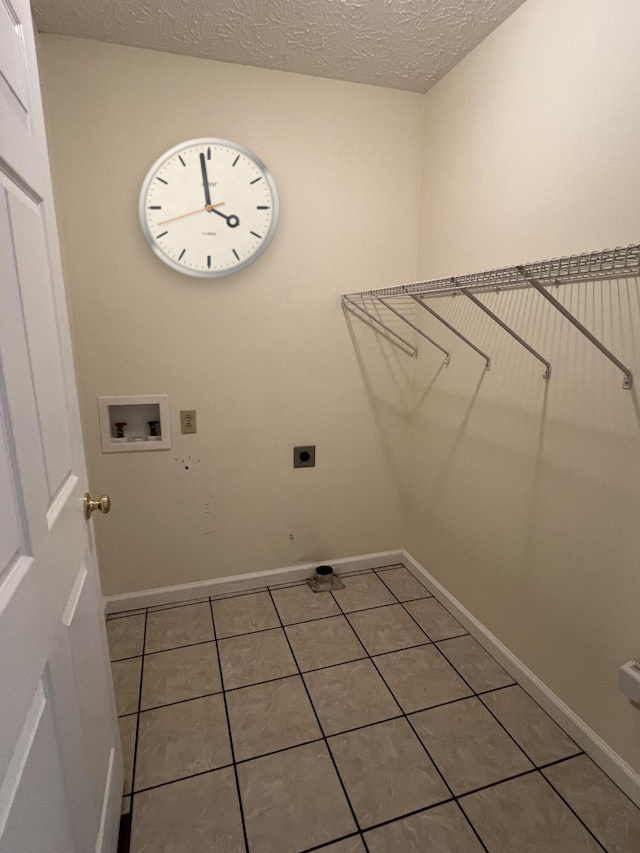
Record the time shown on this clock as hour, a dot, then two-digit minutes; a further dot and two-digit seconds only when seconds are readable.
3.58.42
